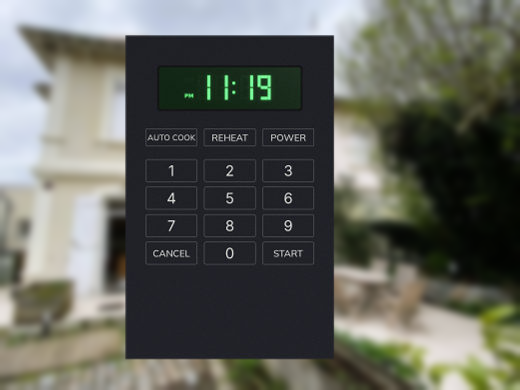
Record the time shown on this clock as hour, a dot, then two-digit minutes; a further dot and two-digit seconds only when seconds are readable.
11.19
